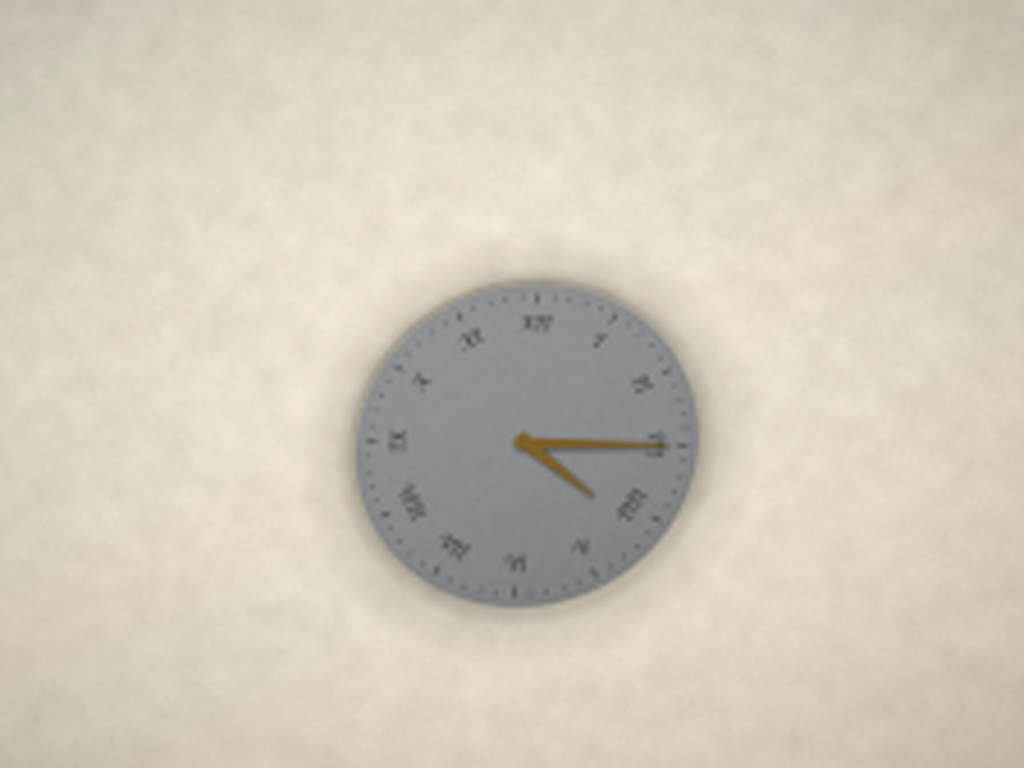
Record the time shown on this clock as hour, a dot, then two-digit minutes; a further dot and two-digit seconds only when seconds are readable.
4.15
